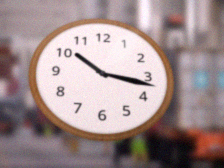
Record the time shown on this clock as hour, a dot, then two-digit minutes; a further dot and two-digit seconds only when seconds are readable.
10.17
